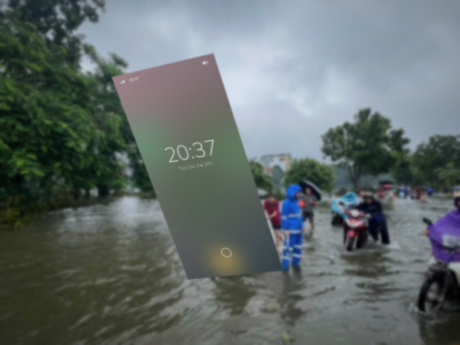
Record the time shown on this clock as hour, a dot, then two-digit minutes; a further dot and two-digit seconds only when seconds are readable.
20.37
